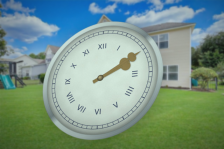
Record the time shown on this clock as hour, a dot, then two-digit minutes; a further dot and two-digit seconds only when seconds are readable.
2.10
